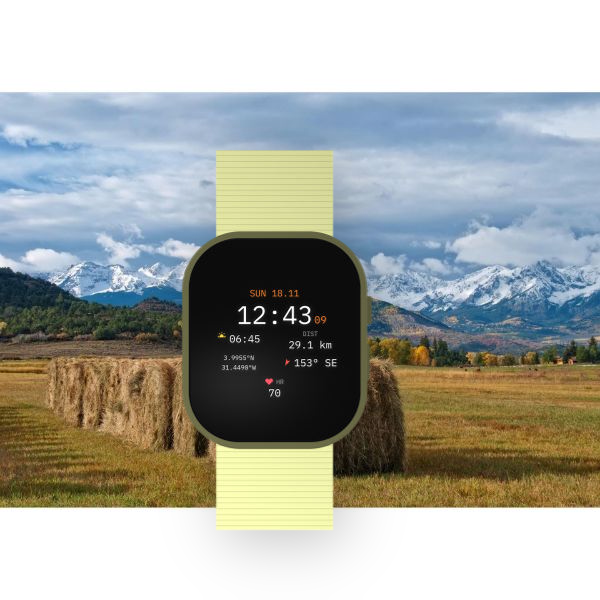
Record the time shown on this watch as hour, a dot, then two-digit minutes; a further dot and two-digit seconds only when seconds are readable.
12.43.09
